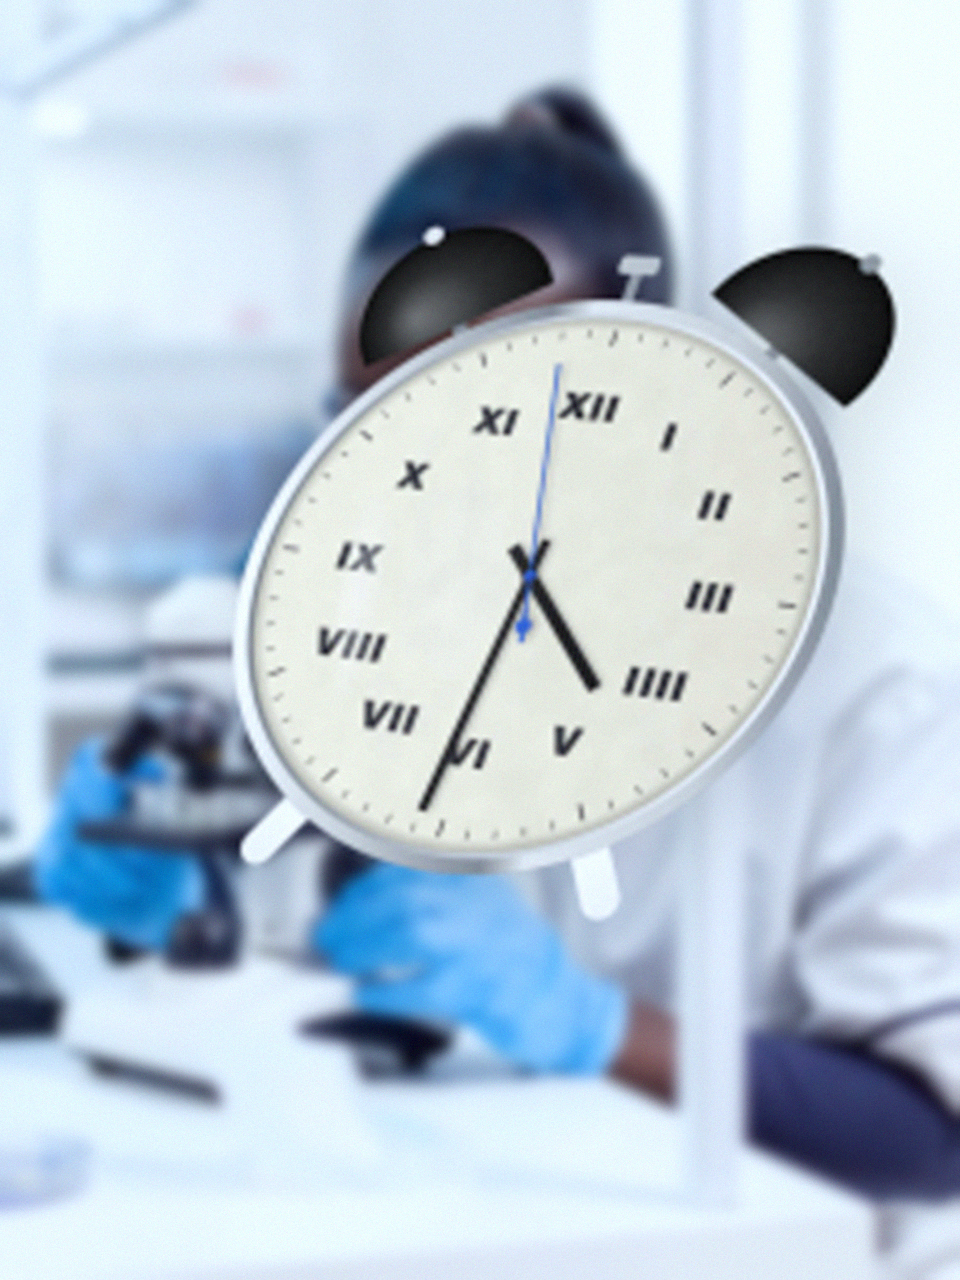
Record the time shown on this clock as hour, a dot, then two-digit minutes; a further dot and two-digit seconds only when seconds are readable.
4.30.58
